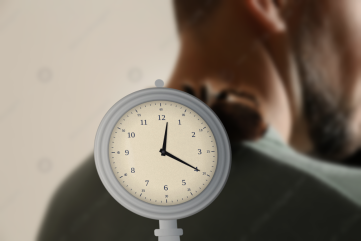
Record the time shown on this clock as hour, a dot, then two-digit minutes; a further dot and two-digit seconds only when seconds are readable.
12.20
